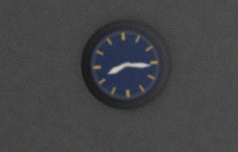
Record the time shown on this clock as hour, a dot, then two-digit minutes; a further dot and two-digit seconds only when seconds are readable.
8.16
